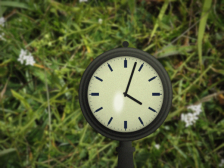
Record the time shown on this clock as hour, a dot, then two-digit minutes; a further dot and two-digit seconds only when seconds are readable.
4.03
